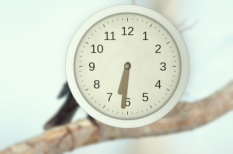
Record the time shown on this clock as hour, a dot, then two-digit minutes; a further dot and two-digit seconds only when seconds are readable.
6.31
